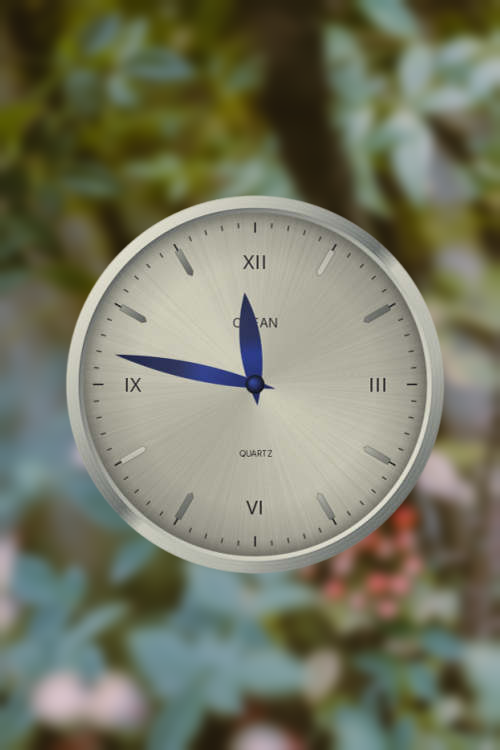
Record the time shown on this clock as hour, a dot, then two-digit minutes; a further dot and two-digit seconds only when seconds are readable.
11.47
